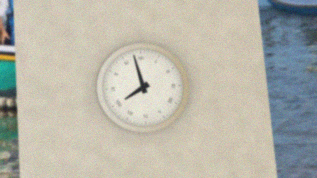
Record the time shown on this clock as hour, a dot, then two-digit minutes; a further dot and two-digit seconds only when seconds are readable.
7.58
